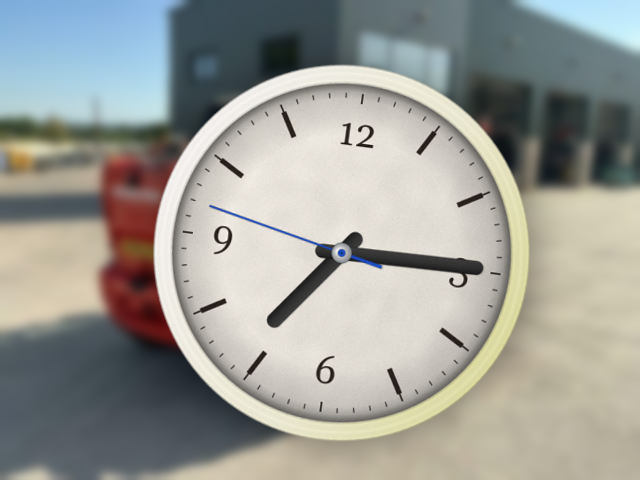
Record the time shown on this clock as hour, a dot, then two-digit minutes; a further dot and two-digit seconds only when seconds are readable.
7.14.47
